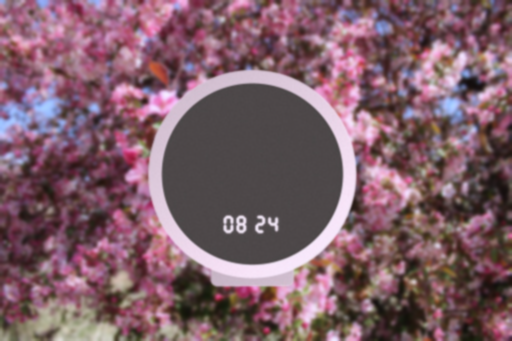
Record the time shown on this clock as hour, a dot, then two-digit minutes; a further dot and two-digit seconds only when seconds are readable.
8.24
